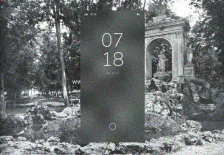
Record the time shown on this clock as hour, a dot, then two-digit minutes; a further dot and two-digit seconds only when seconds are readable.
7.18
